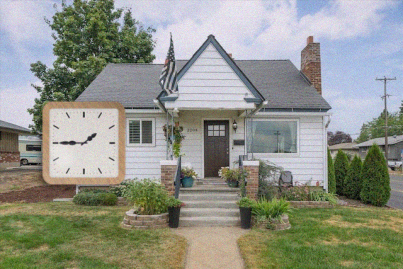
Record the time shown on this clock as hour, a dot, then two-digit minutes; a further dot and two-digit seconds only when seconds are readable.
1.45
